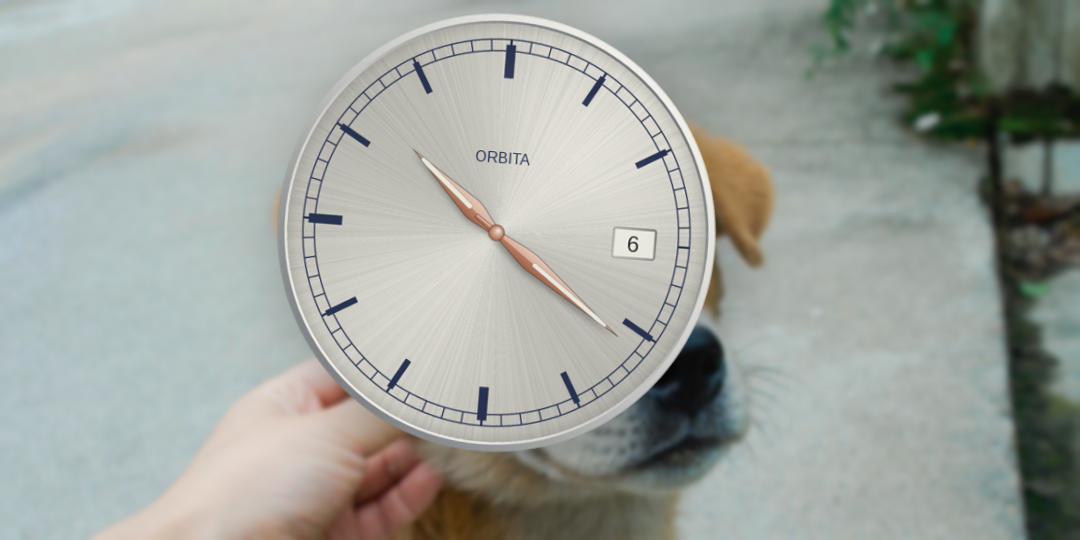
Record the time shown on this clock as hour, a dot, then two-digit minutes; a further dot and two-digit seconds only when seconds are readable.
10.21
